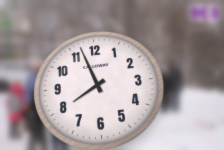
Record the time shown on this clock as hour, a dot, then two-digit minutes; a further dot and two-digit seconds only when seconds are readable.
7.57
